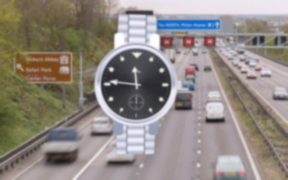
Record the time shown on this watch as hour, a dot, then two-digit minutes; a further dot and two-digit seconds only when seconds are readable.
11.46
